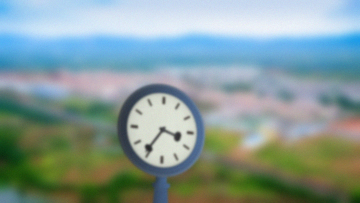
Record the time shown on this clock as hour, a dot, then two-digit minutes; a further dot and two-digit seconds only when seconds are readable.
3.36
